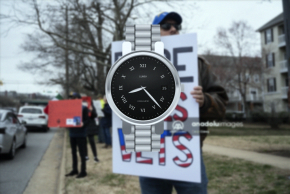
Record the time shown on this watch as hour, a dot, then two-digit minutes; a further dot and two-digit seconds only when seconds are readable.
8.23
